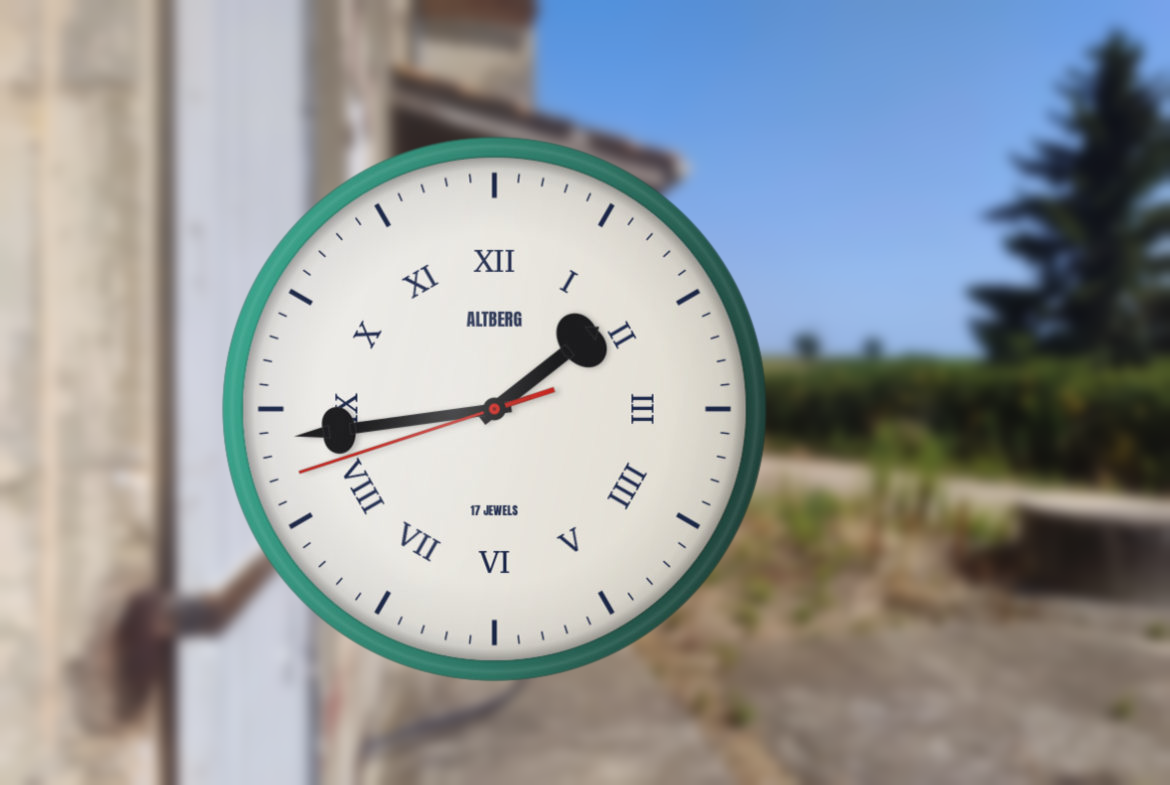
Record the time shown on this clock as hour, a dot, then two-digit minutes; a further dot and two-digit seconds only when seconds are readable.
1.43.42
